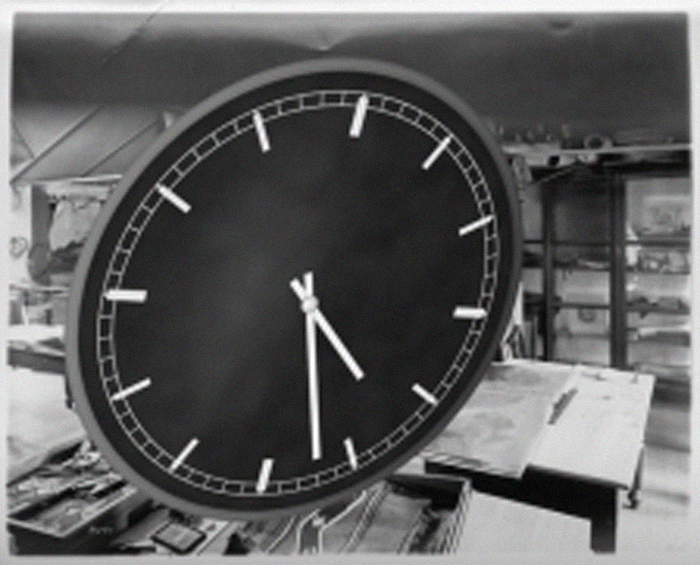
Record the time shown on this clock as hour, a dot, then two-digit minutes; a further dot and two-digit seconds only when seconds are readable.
4.27
